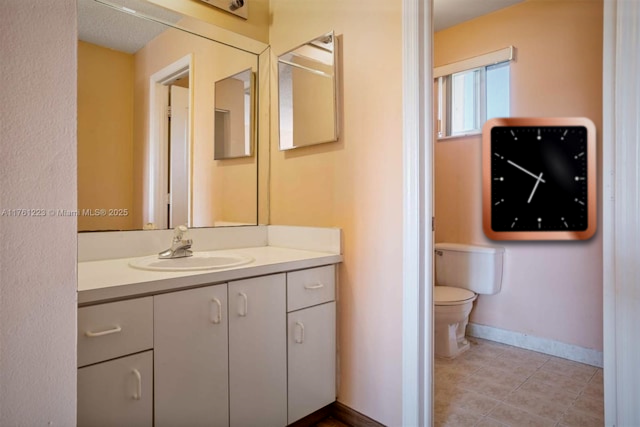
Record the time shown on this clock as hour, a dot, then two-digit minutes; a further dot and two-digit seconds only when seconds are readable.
6.50
